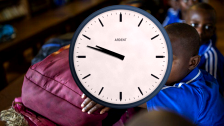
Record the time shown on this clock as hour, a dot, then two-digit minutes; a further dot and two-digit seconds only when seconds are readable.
9.48
